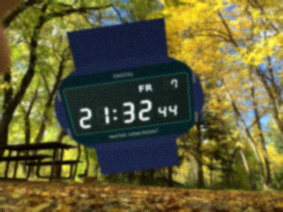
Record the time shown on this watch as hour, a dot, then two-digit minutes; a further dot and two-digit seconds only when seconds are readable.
21.32.44
